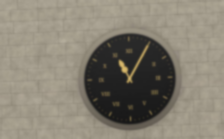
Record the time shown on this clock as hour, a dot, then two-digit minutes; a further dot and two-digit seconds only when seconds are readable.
11.05
